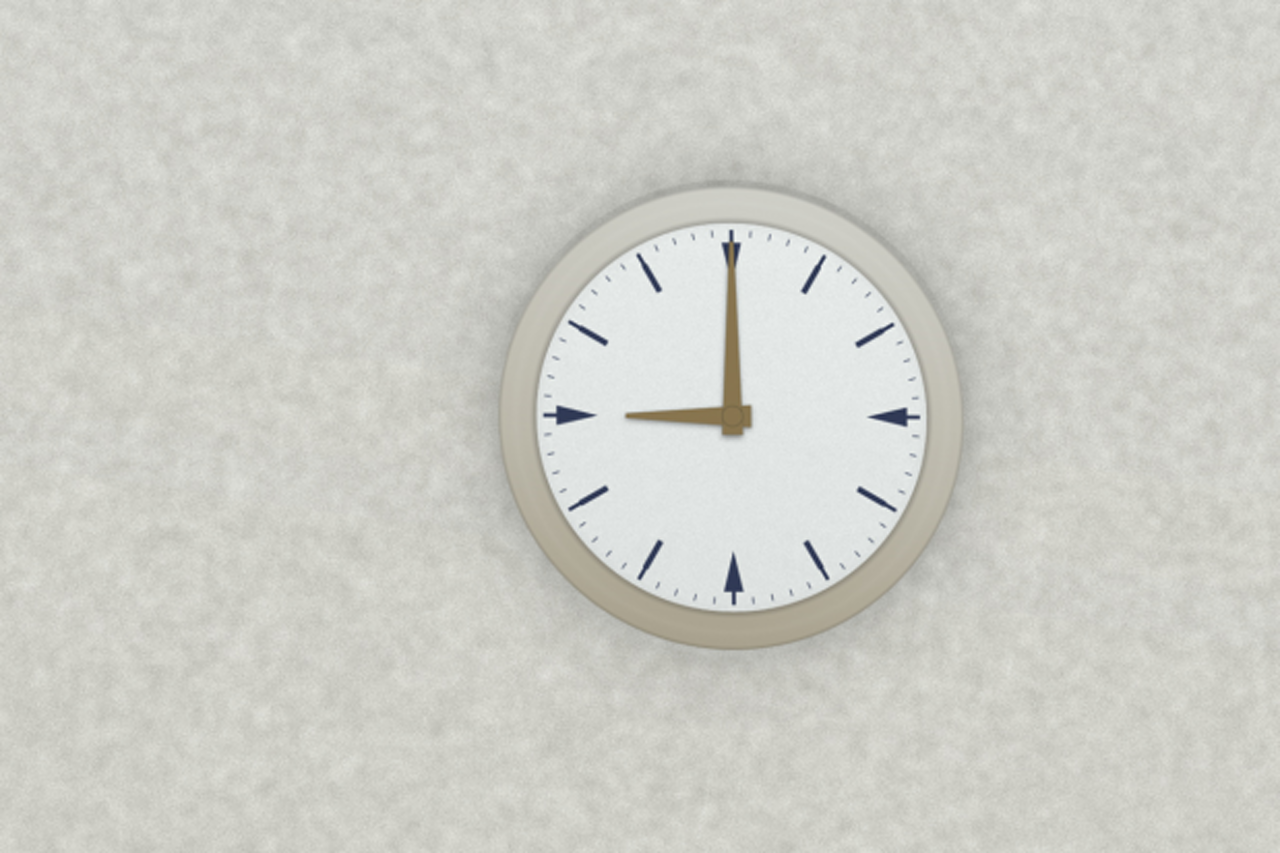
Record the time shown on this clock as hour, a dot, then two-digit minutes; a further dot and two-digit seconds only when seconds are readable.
9.00
